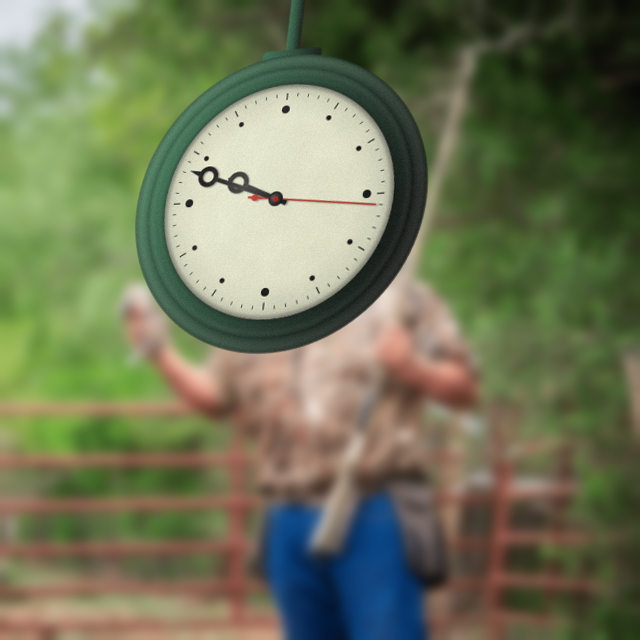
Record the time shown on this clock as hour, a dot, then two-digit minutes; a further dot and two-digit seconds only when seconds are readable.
9.48.16
